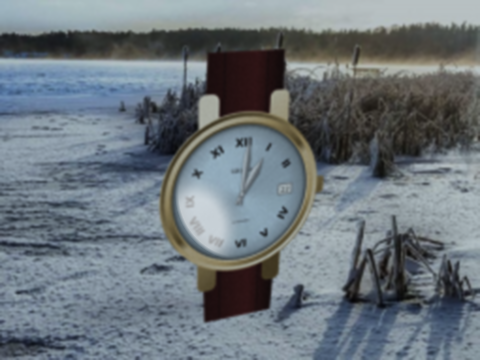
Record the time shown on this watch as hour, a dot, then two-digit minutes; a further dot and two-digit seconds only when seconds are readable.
1.01
